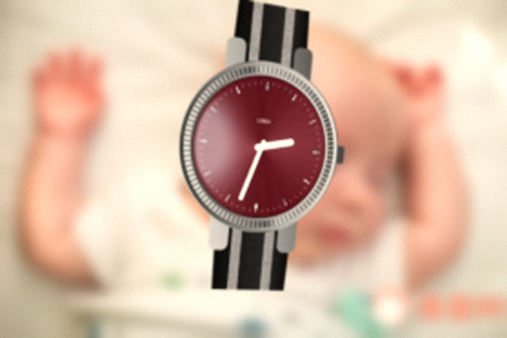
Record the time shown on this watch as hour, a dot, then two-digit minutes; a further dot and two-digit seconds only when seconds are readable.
2.33
